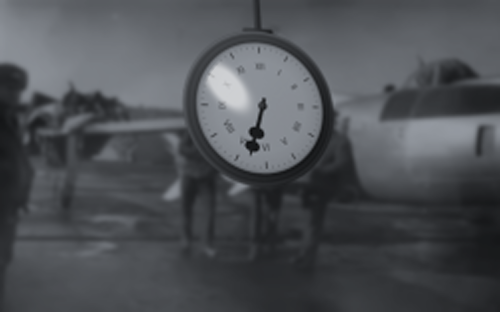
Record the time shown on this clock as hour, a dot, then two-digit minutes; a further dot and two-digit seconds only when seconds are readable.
6.33
